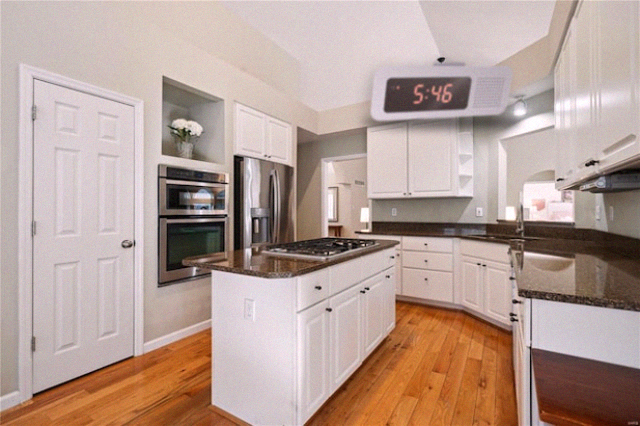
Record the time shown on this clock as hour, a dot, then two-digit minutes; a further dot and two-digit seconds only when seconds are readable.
5.46
